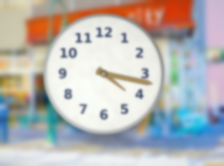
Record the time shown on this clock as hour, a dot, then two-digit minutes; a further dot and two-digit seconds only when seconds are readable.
4.17
